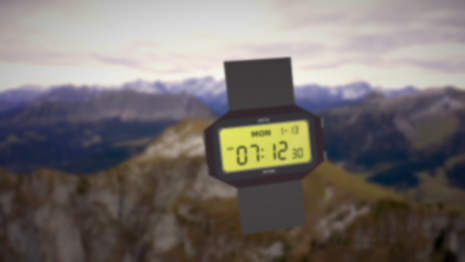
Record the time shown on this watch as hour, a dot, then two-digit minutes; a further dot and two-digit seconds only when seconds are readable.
7.12
